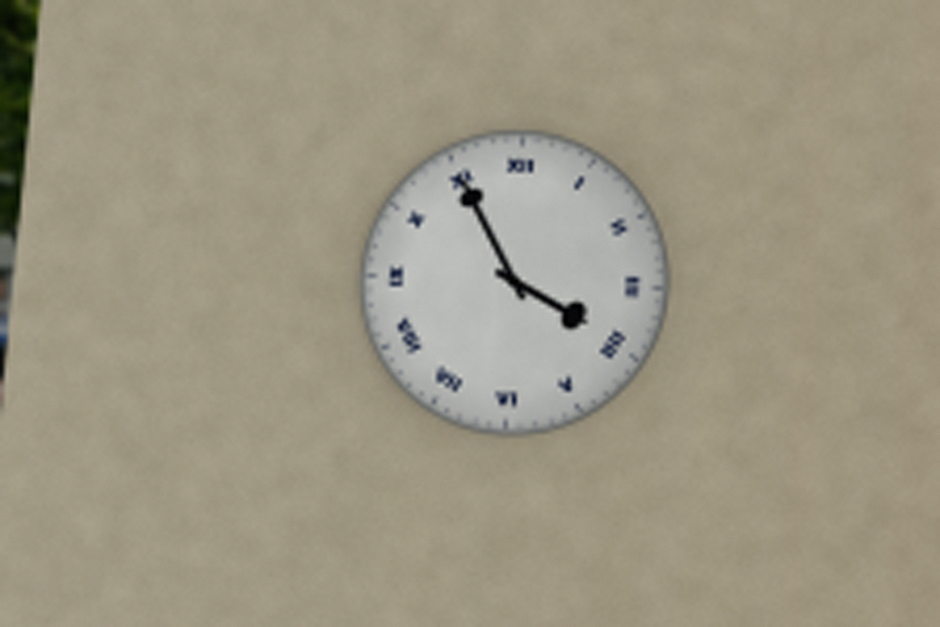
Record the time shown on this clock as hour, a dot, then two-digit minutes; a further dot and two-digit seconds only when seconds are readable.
3.55
